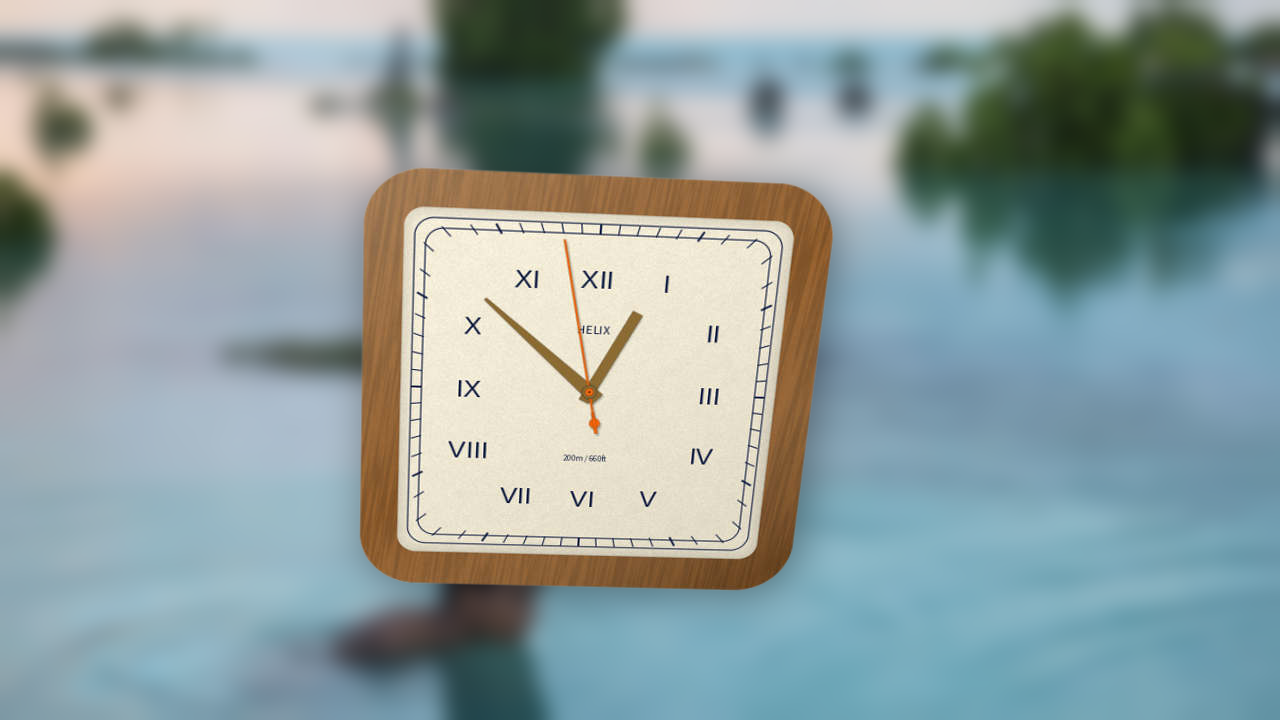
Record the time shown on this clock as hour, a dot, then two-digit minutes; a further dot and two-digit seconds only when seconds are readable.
12.51.58
